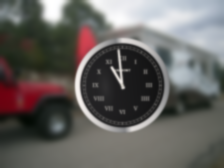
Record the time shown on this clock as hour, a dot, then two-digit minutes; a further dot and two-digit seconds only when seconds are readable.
10.59
